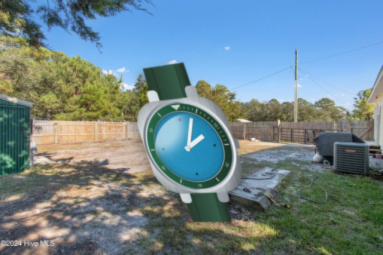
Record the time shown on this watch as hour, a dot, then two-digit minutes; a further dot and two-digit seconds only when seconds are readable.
2.04
